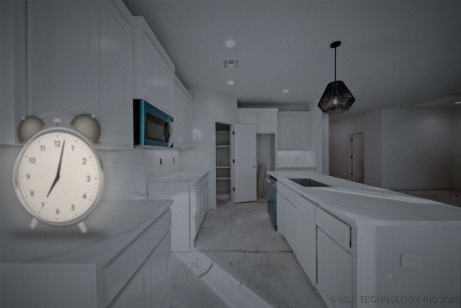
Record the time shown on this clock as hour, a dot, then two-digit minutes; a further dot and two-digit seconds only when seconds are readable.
7.02
